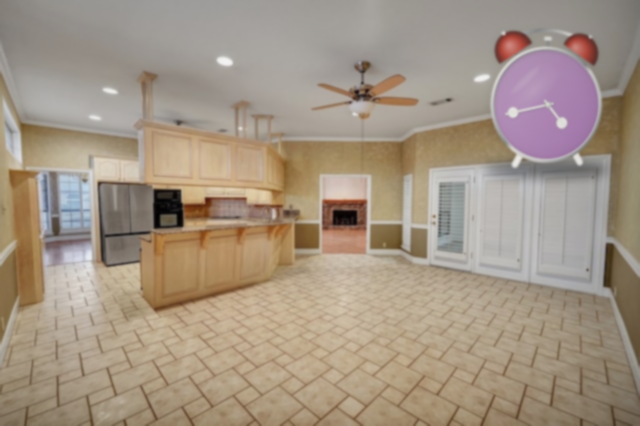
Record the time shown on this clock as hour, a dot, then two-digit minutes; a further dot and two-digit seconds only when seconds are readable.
4.43
